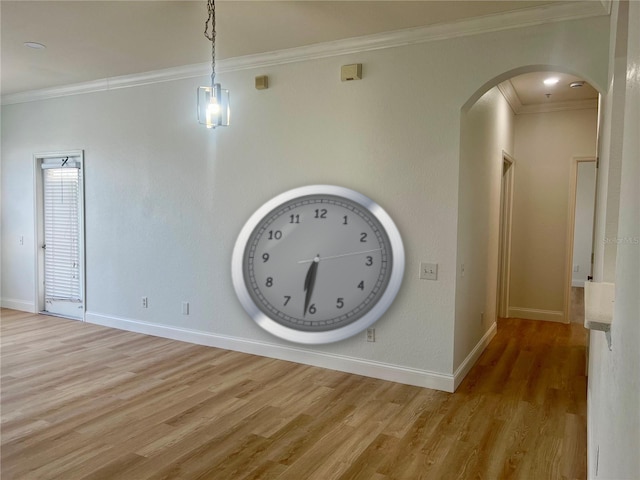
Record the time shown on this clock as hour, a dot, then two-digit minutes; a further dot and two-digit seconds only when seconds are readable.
6.31.13
